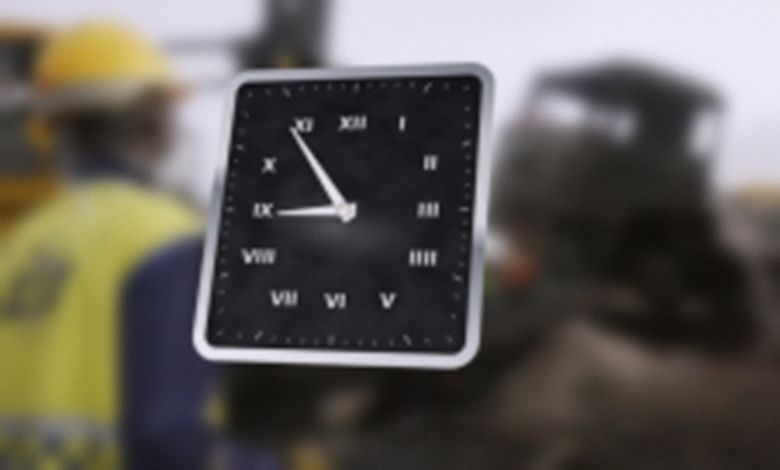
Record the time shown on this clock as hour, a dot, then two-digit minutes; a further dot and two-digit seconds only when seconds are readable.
8.54
